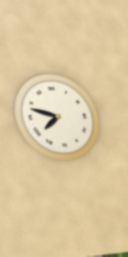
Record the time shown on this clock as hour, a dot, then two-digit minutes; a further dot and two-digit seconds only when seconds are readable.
7.48
